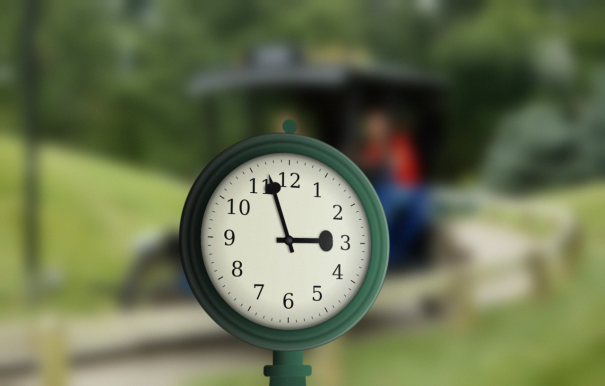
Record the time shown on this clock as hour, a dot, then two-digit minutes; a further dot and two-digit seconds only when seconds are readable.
2.57
